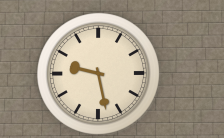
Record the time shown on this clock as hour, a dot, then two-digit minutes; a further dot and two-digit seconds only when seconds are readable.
9.28
